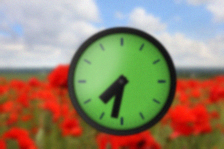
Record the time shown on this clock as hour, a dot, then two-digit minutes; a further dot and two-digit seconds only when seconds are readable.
7.32
